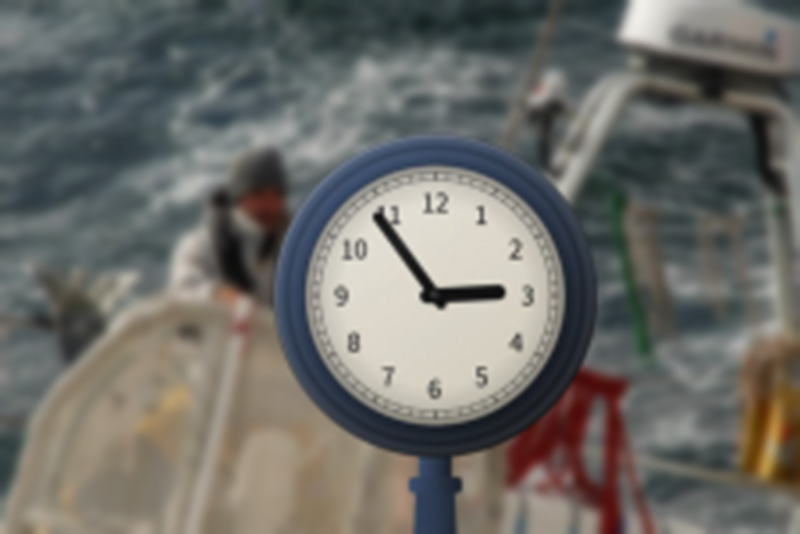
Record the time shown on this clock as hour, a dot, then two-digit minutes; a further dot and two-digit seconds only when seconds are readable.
2.54
